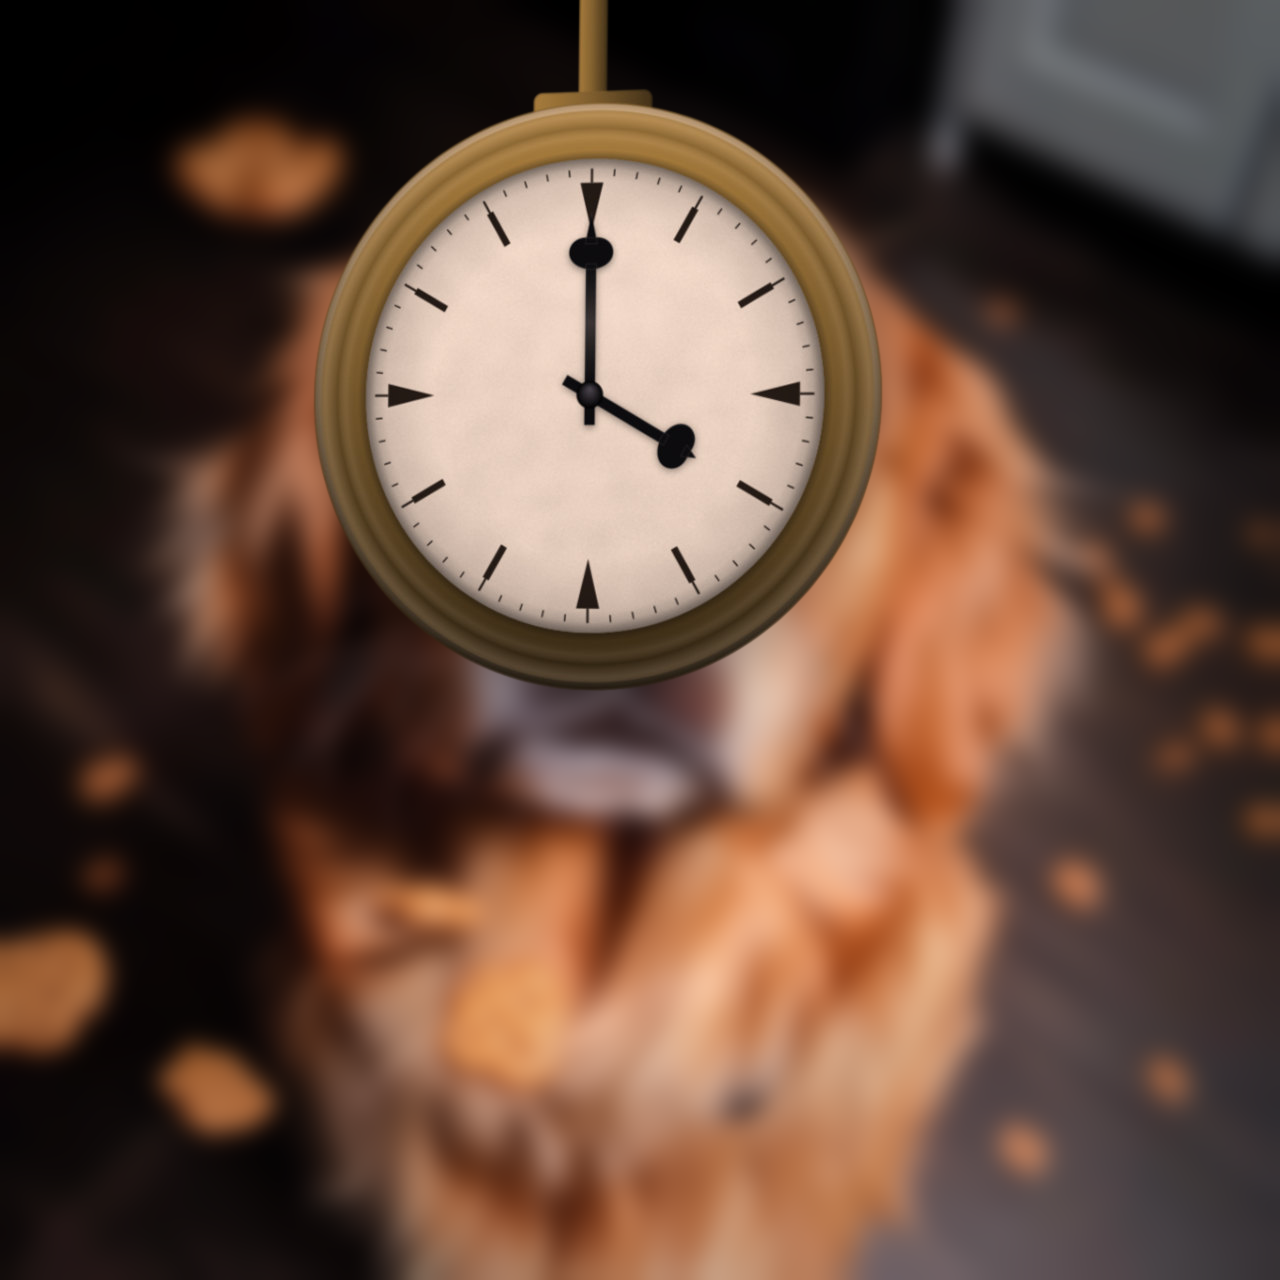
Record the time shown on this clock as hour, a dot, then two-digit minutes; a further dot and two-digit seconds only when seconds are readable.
4.00
